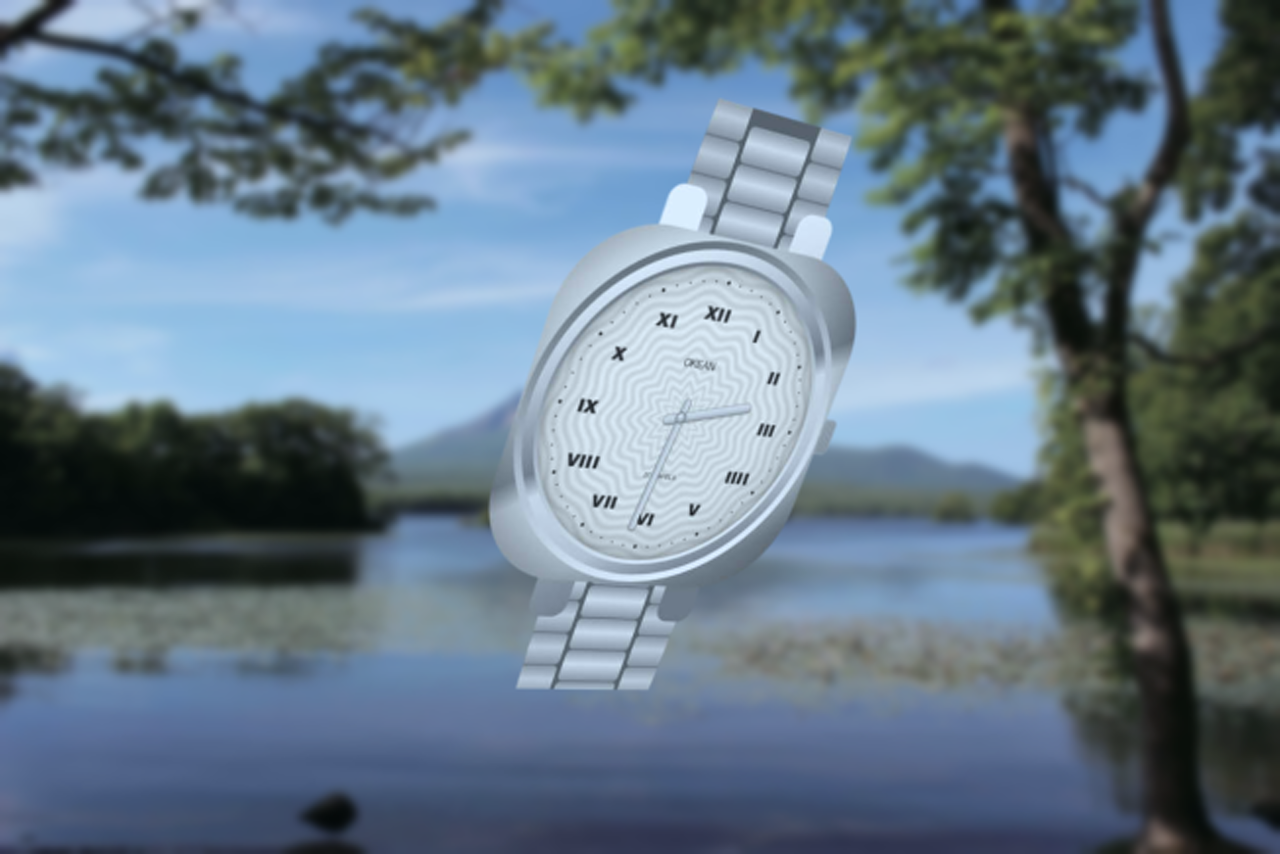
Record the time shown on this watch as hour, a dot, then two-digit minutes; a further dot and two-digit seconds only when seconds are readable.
2.31
